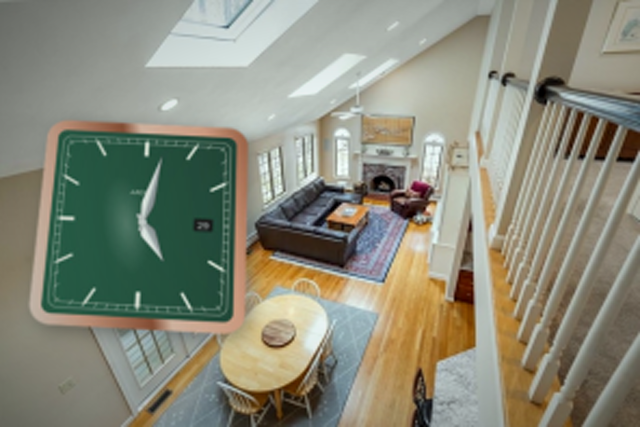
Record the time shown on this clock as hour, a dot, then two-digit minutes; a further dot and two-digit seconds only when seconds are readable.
5.02
